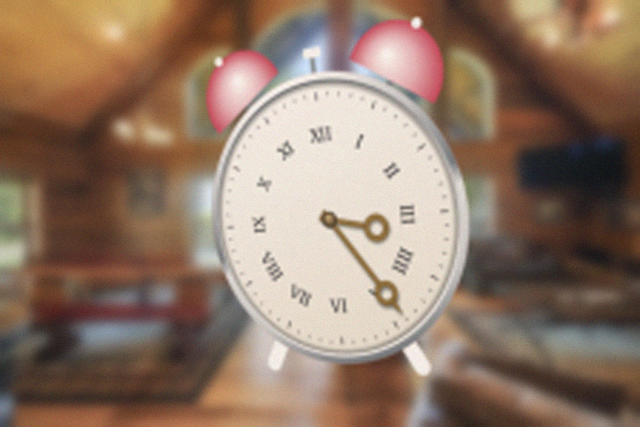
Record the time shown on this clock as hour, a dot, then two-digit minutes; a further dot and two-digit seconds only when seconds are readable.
3.24
